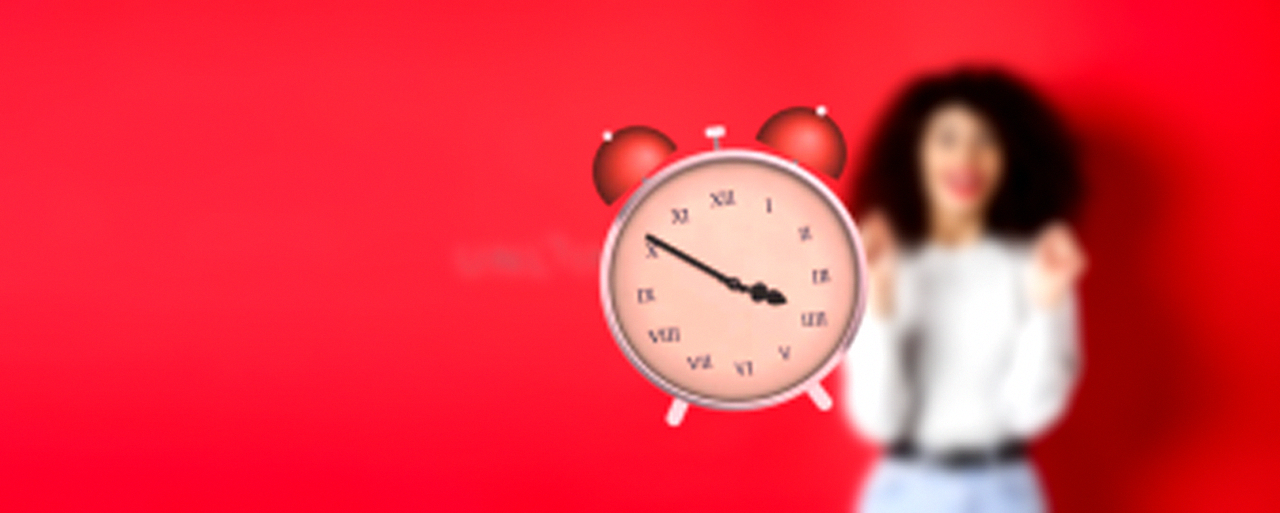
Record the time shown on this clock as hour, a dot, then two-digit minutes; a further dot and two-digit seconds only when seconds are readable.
3.51
